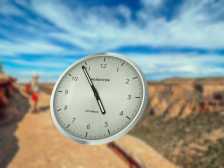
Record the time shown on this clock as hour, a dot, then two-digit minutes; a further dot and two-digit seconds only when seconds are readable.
4.54
